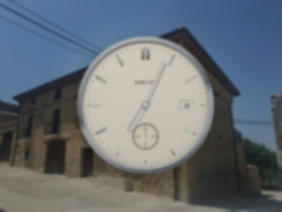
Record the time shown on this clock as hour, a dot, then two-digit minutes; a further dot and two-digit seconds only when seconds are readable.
7.04
